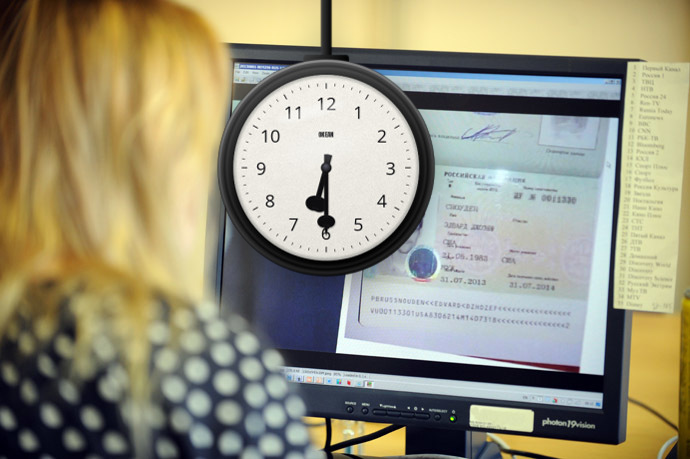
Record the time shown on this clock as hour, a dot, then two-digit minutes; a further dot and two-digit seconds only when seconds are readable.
6.30
